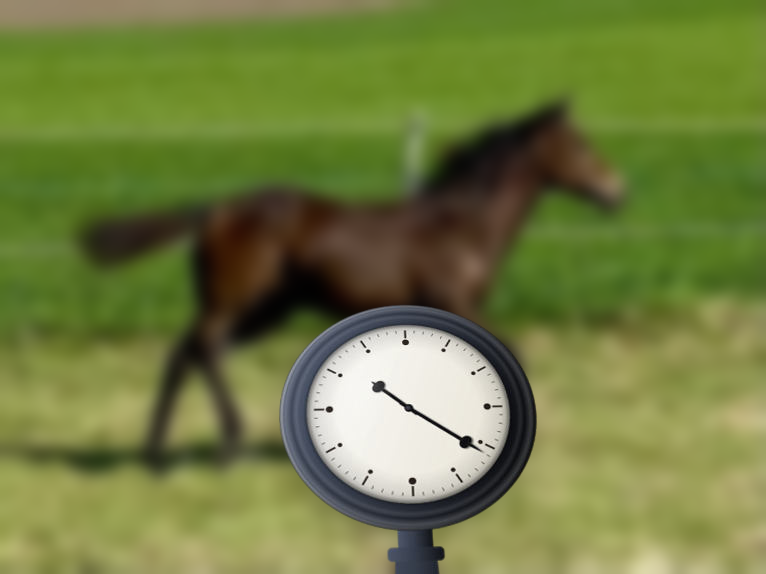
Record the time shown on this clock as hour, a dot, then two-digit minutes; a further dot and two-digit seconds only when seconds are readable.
10.21
